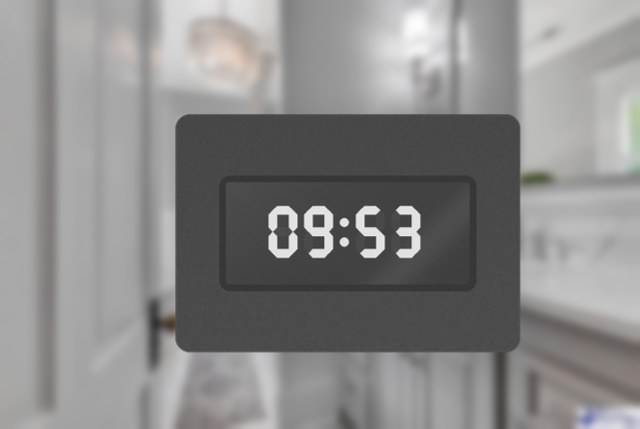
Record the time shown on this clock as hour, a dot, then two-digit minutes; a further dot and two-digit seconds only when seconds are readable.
9.53
